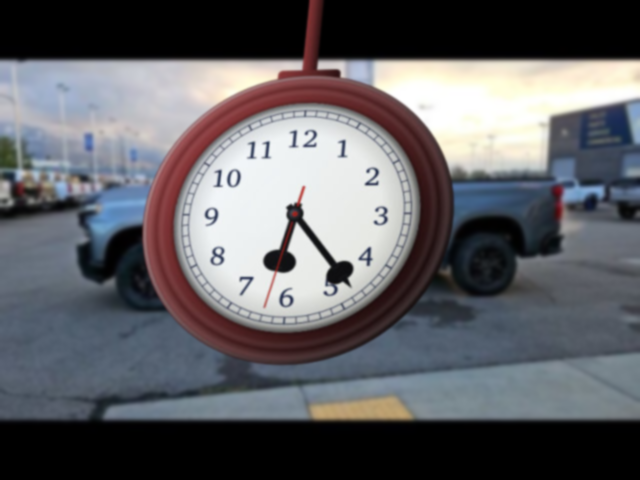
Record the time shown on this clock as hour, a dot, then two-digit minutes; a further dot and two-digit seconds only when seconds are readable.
6.23.32
